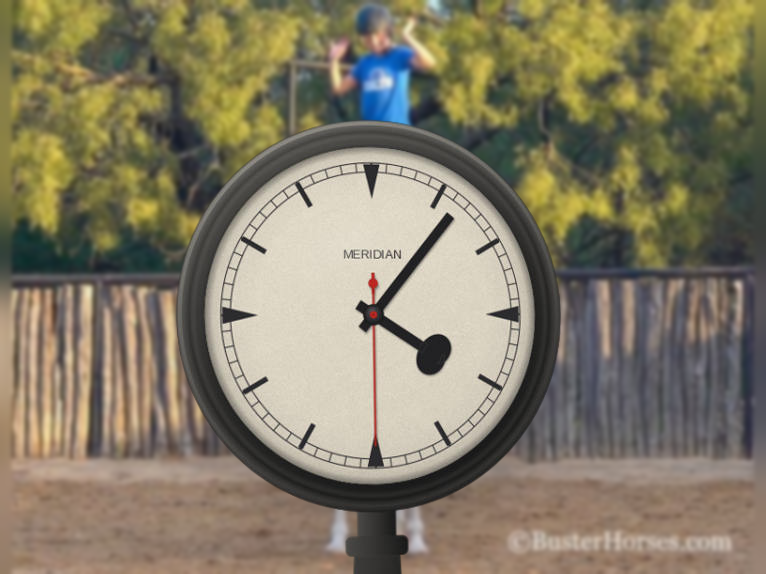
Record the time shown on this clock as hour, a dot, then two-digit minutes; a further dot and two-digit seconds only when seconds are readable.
4.06.30
